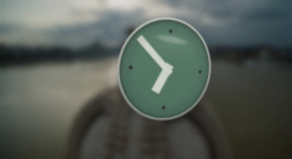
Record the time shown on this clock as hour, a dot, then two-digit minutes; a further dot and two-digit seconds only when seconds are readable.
6.52
